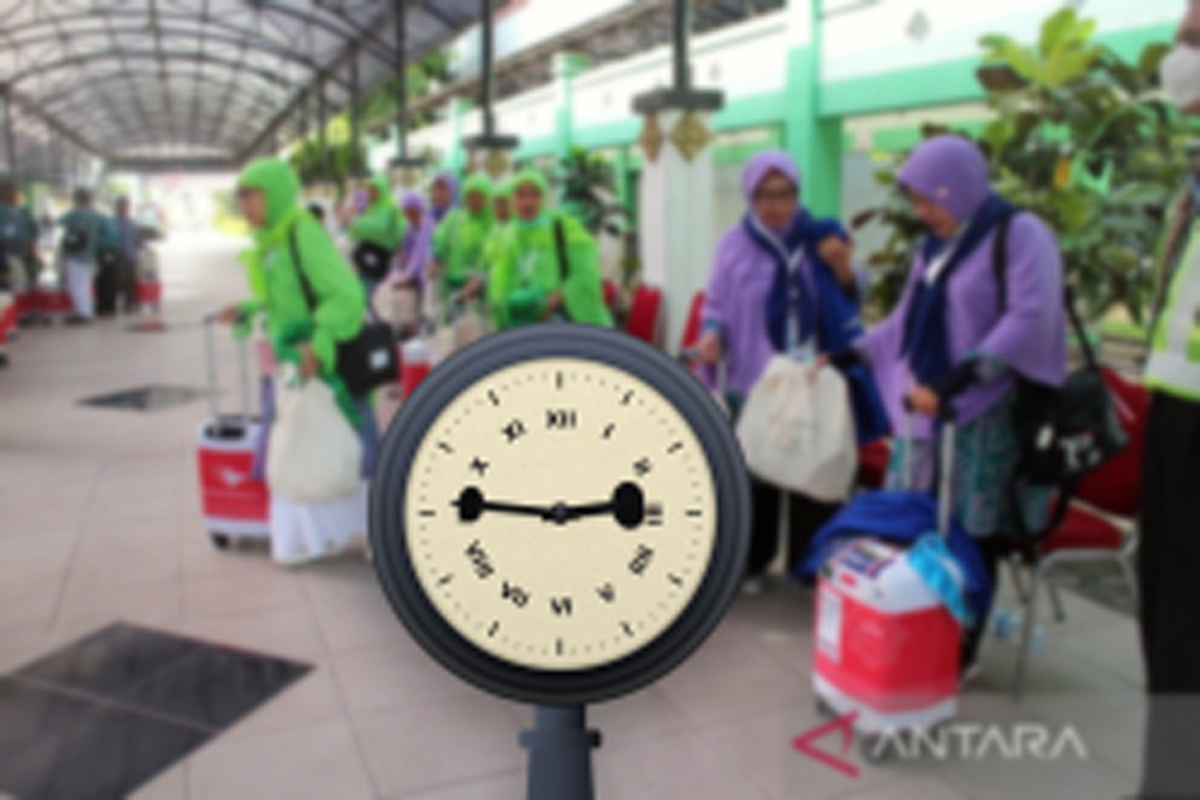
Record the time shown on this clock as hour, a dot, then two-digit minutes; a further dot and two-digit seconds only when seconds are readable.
2.46
